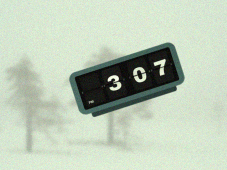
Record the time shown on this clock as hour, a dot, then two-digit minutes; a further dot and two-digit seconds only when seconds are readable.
3.07
